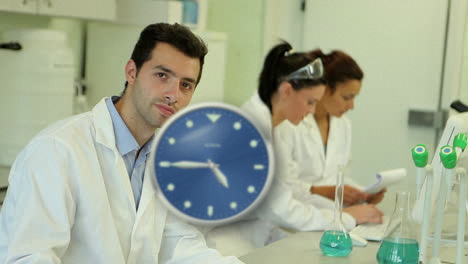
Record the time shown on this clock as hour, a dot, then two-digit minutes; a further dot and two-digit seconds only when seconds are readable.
4.45
